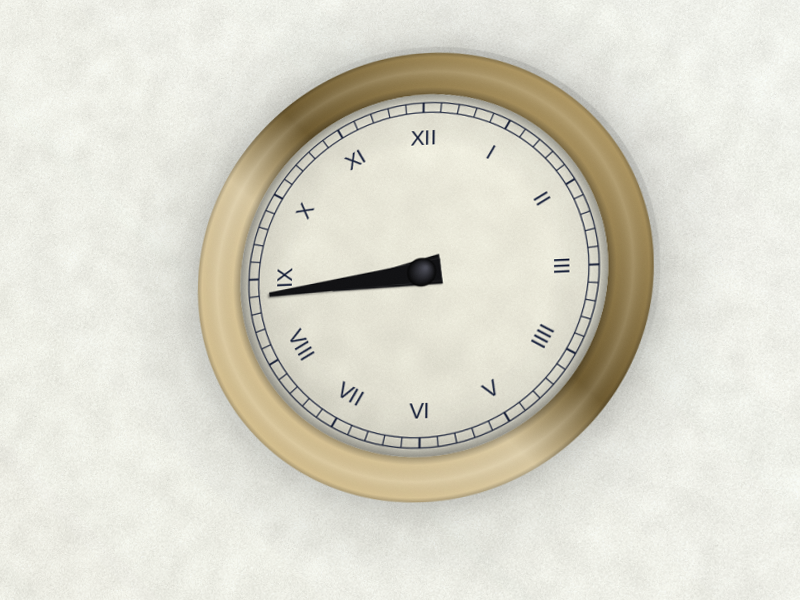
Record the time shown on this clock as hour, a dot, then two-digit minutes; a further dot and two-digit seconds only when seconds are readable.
8.44
